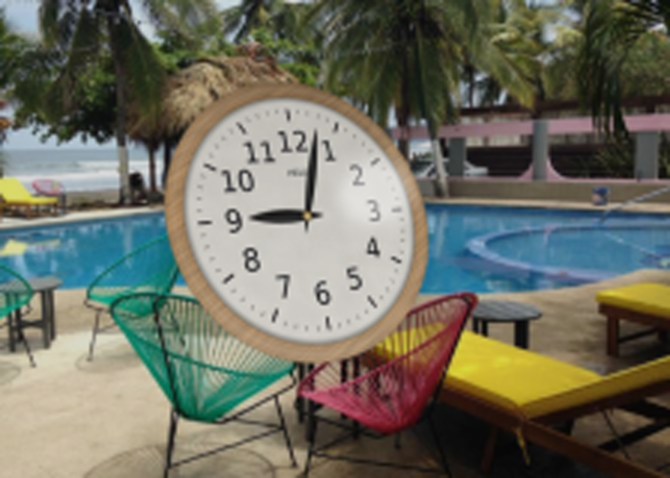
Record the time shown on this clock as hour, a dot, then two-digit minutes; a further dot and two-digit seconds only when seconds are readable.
9.03
